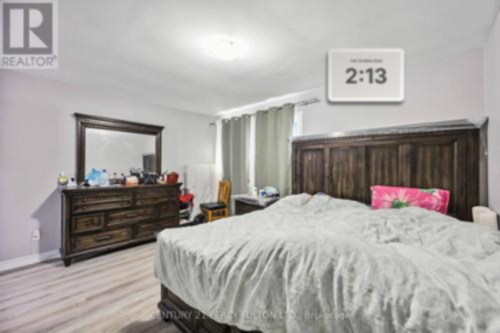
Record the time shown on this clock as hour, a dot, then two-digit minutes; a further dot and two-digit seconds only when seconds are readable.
2.13
